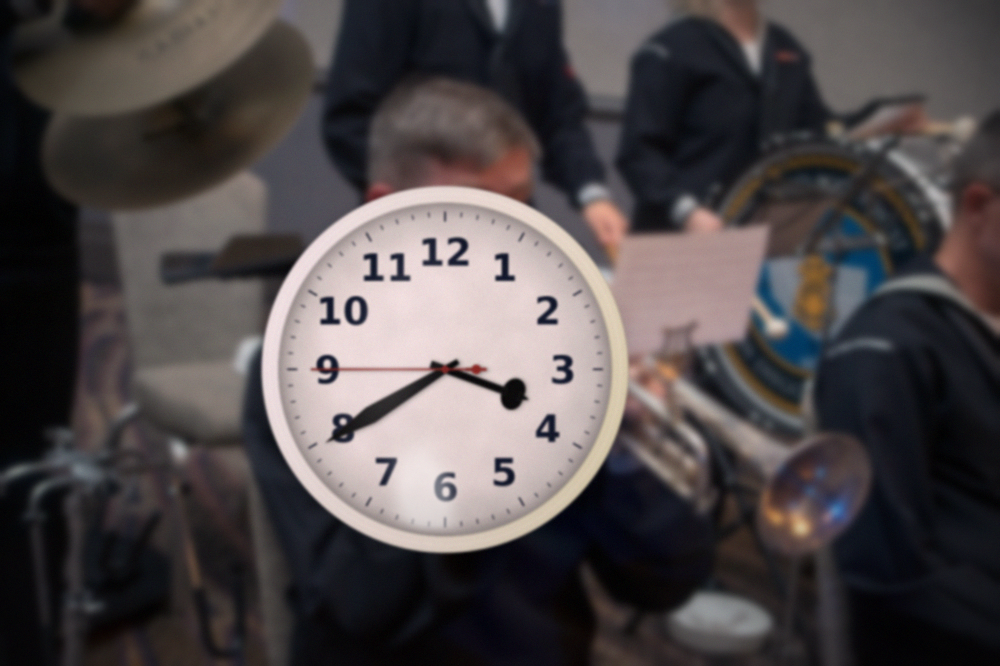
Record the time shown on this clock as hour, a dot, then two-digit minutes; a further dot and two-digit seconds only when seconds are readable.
3.39.45
